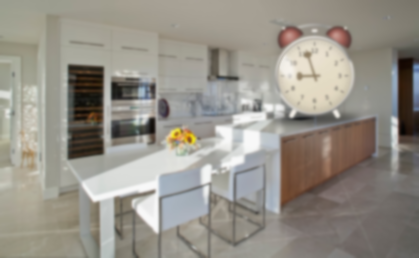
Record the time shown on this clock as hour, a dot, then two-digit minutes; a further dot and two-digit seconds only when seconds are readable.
8.57
